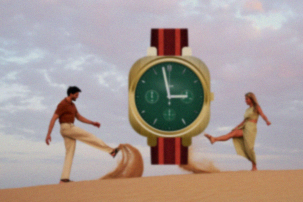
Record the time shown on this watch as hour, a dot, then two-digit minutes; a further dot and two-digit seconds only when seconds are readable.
2.58
